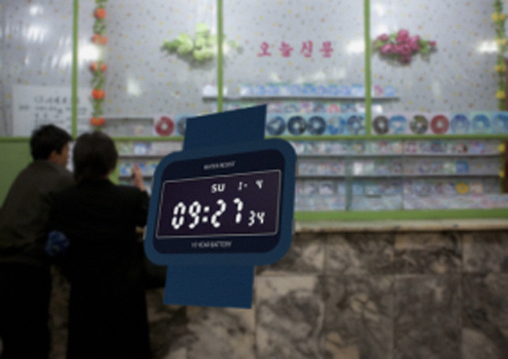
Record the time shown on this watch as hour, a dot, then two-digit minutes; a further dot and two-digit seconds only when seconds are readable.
9.27.34
